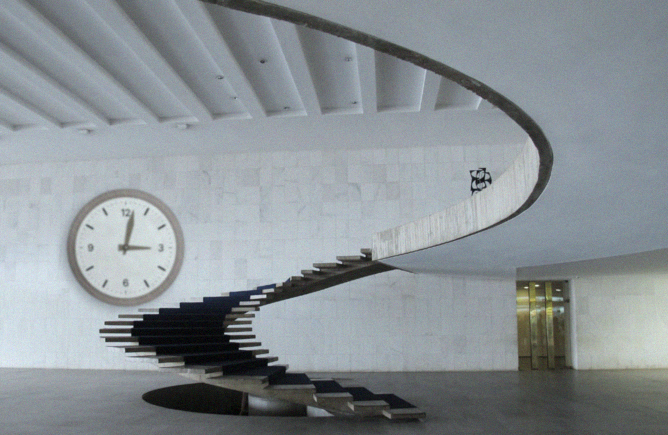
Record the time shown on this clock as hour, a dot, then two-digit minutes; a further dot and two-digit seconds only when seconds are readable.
3.02
